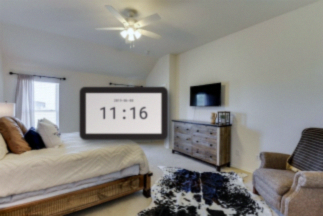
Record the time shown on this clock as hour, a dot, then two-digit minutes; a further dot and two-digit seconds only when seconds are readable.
11.16
